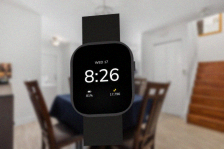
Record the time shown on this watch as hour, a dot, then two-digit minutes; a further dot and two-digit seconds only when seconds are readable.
8.26
